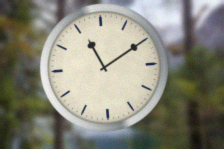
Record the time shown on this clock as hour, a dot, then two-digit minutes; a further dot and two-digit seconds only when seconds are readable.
11.10
